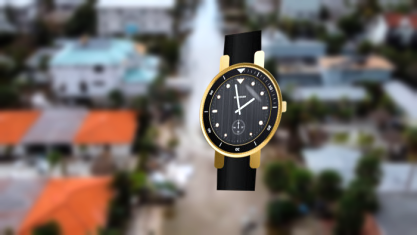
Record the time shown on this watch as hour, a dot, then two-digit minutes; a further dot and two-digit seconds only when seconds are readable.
1.58
